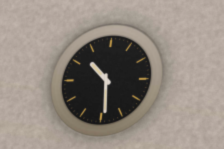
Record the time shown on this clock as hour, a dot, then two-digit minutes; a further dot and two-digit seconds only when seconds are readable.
10.29
